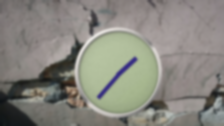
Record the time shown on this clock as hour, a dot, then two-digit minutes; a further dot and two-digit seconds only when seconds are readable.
1.37
